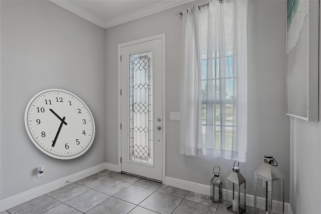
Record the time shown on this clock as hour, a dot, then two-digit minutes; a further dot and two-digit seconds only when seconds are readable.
10.35
